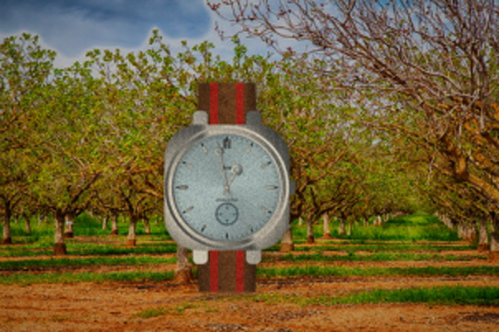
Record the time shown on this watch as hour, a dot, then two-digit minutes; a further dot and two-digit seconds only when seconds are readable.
12.58
